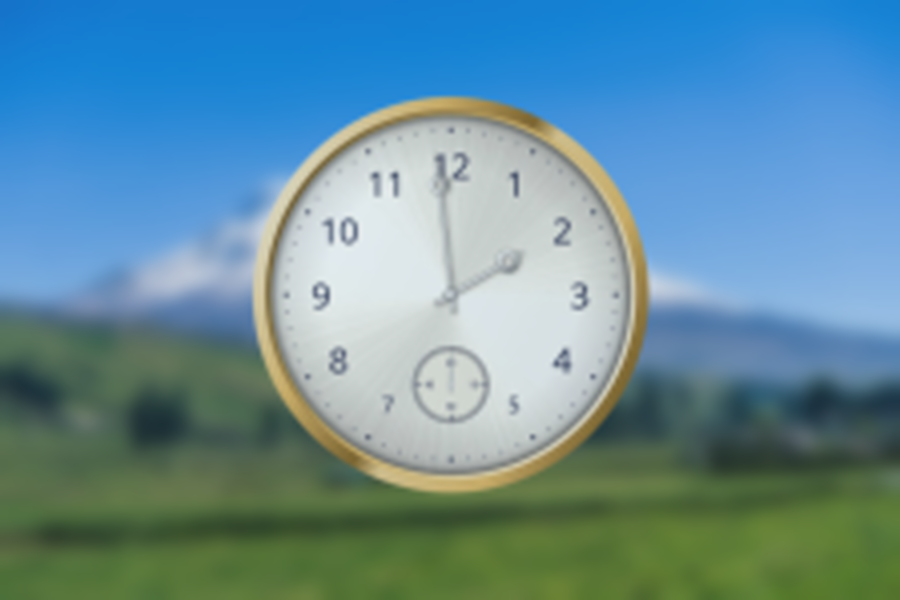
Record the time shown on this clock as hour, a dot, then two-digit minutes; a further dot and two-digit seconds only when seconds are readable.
1.59
